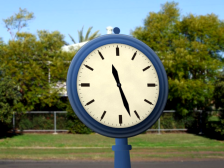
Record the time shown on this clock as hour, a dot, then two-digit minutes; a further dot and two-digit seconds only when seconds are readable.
11.27
